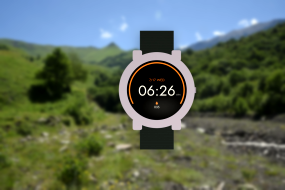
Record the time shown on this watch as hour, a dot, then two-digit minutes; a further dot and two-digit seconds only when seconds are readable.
6.26
